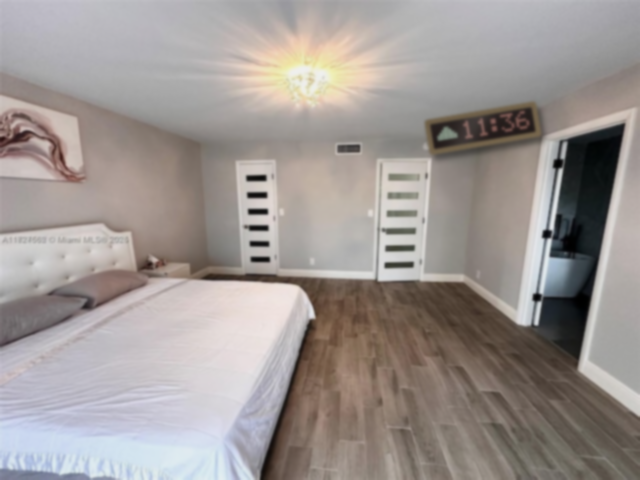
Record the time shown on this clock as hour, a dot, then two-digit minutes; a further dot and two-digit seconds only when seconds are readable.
11.36
